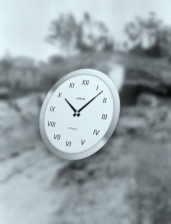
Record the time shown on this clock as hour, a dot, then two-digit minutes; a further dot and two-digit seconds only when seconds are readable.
10.07
